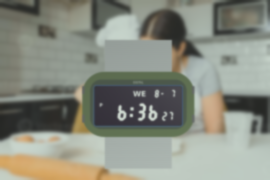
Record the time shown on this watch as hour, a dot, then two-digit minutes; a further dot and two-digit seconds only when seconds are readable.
6.36
